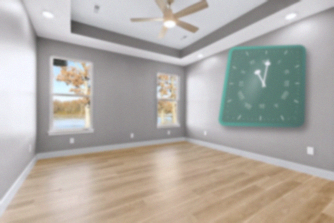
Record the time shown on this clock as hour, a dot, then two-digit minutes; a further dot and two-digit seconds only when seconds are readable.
11.01
